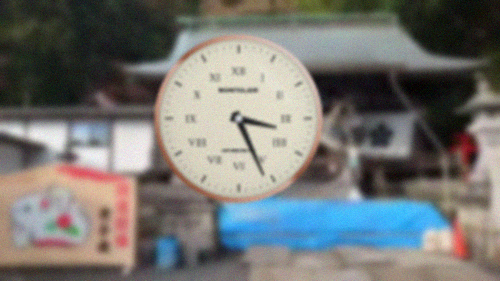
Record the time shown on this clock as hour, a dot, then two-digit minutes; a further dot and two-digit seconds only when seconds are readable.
3.26
